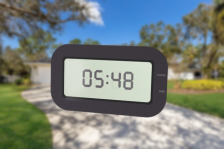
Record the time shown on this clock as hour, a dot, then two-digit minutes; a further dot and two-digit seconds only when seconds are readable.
5.48
